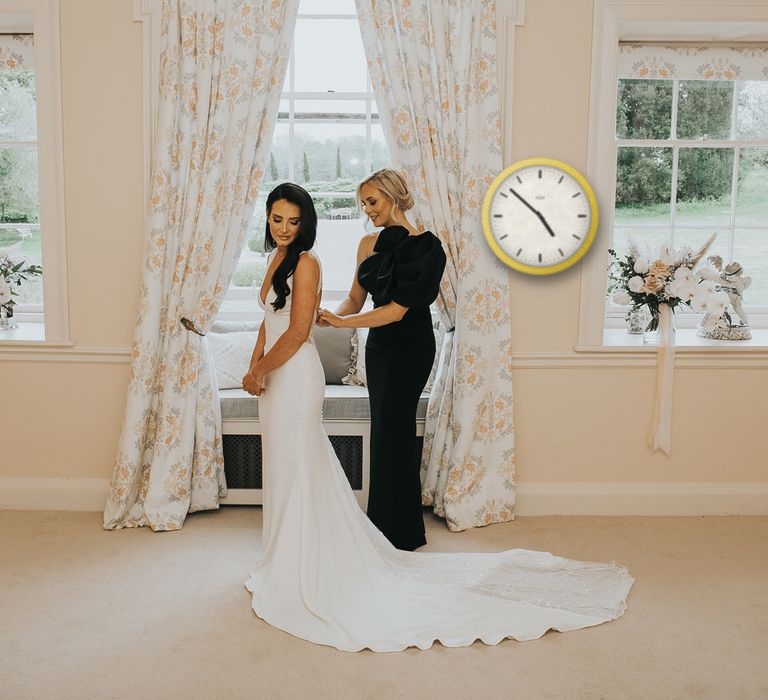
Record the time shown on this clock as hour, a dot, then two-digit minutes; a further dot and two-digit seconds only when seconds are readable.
4.52
